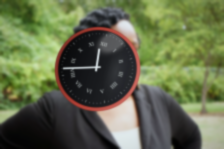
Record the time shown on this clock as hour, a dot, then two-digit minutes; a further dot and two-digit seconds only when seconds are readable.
11.42
